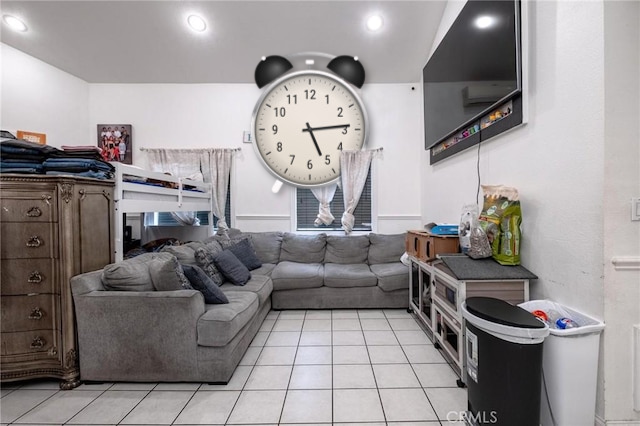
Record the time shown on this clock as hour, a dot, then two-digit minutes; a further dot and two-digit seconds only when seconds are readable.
5.14
